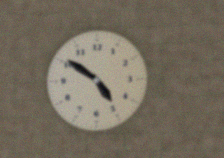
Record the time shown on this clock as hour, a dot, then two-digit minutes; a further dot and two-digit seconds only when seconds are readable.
4.51
